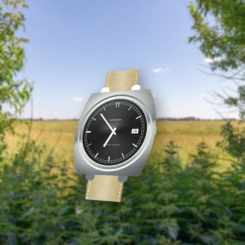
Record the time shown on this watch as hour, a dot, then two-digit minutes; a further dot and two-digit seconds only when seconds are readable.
6.53
